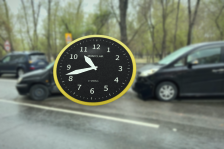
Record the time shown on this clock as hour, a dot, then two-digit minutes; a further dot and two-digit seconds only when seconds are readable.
10.42
